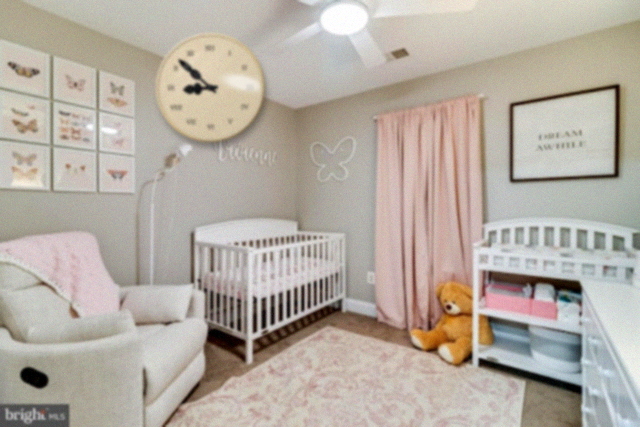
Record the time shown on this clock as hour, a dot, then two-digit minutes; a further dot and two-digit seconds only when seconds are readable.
8.52
